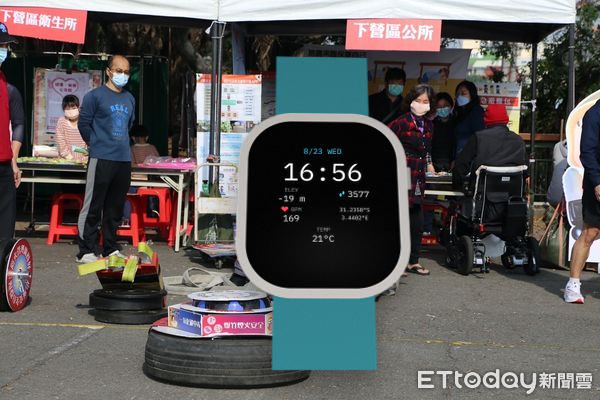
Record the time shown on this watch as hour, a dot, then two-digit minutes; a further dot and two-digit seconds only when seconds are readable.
16.56
